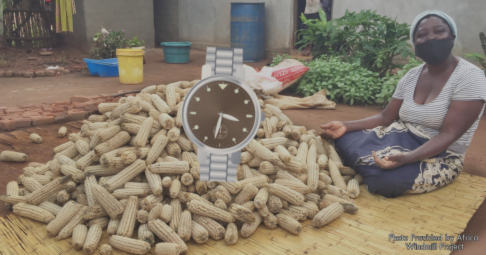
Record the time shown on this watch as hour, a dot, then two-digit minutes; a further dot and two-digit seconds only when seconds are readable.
3.32
